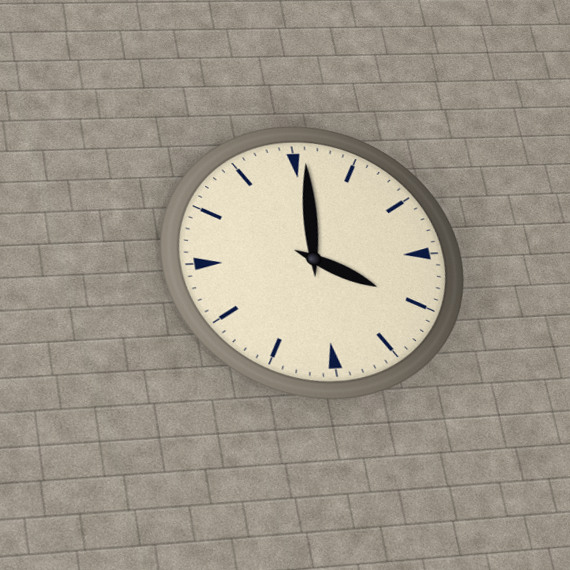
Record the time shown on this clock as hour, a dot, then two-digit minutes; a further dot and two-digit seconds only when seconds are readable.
4.01
